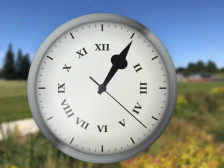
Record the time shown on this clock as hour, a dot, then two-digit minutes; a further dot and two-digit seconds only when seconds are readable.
1.05.22
